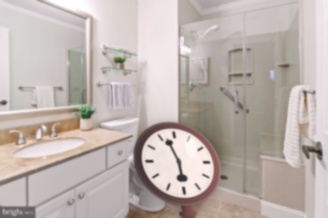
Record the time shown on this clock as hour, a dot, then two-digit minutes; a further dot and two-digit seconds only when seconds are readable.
5.57
